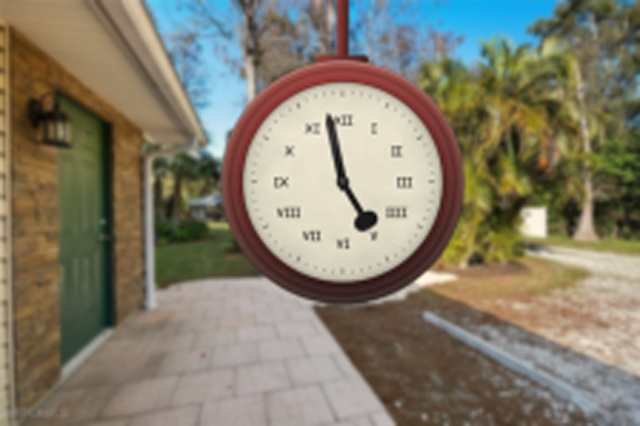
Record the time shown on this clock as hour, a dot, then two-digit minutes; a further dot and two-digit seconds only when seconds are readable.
4.58
